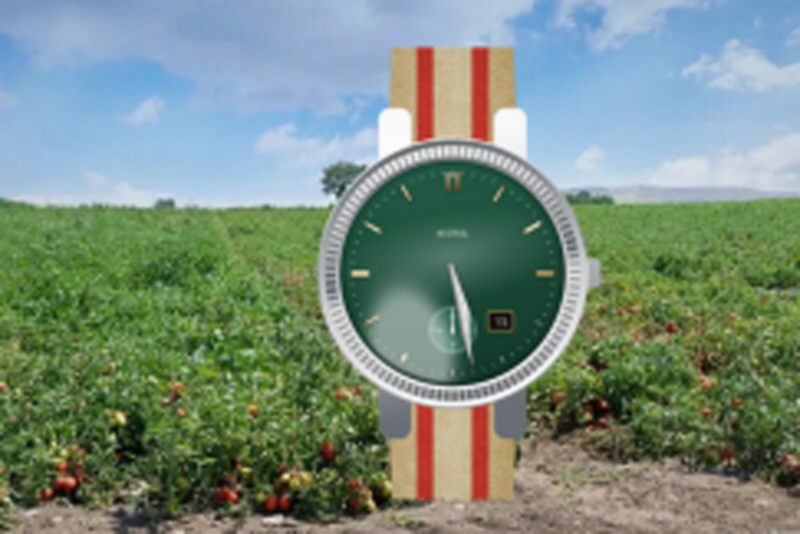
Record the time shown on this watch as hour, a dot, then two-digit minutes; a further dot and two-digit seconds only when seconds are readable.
5.28
